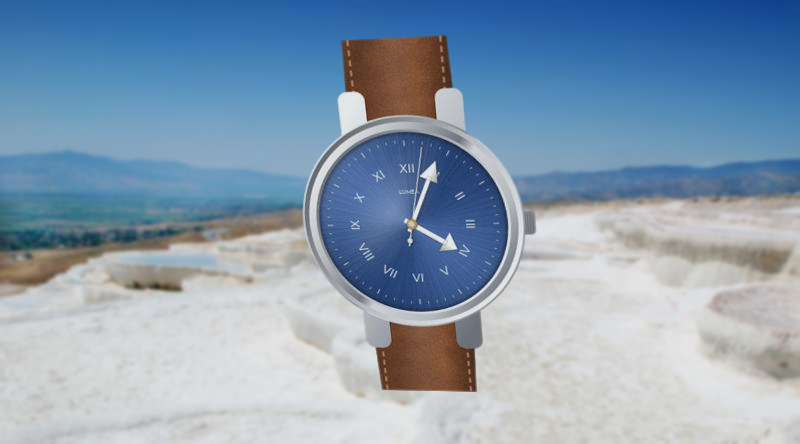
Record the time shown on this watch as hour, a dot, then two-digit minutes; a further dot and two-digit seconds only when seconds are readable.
4.04.02
